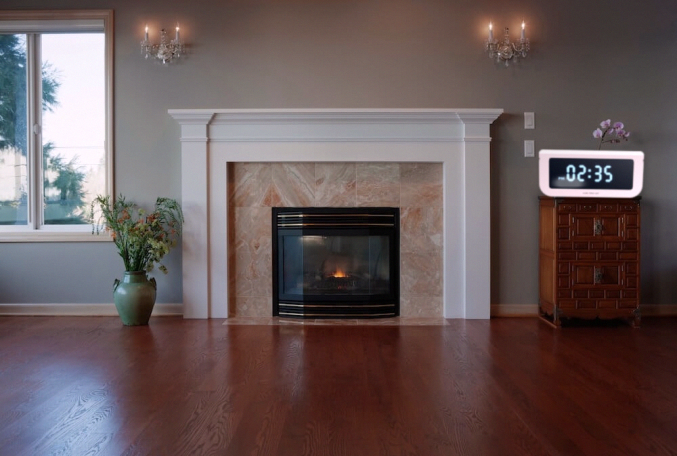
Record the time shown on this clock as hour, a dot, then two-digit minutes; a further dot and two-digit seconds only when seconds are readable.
2.35
